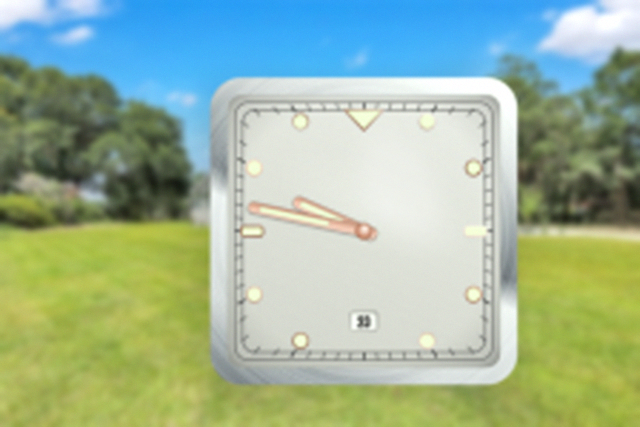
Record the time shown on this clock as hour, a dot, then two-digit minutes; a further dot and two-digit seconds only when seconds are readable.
9.47
